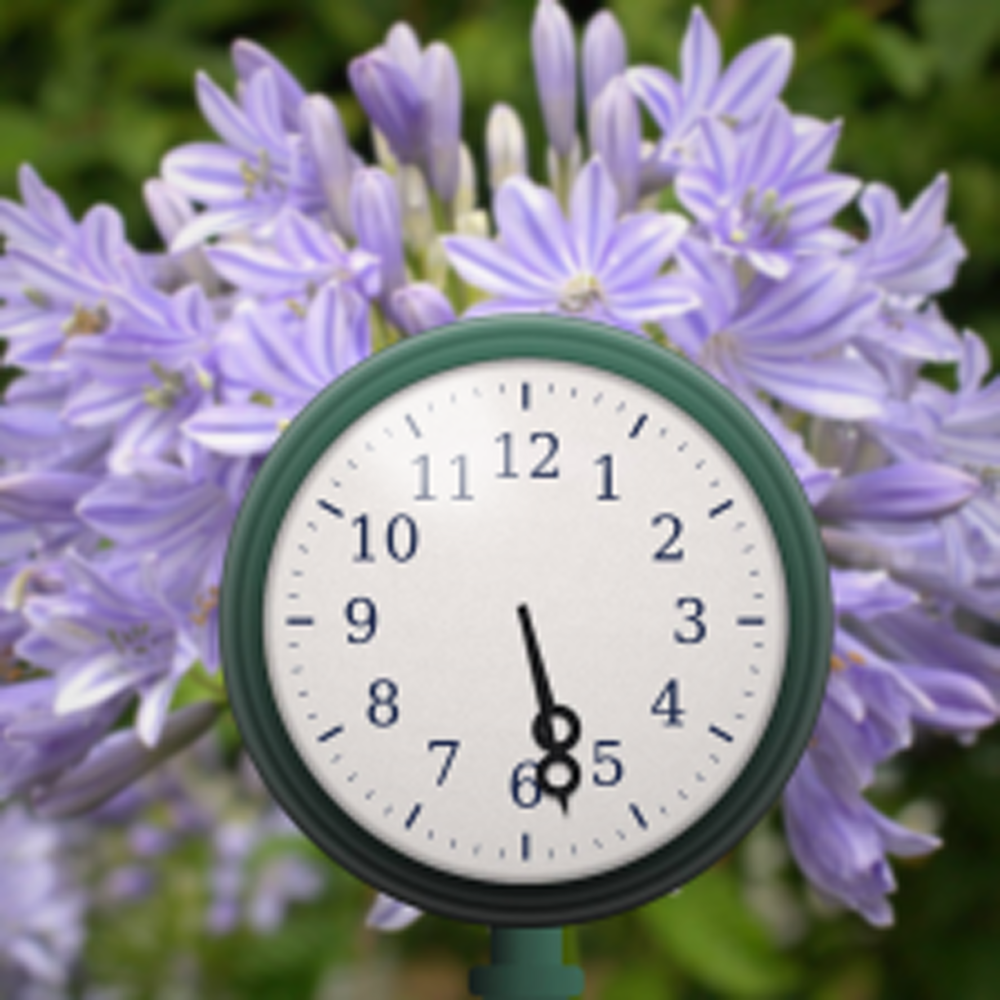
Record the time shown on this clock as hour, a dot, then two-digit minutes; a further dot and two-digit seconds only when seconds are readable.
5.28
